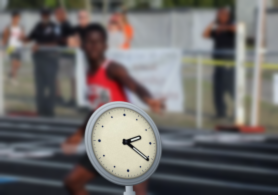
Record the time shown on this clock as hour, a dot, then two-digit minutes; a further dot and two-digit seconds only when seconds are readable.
2.21
